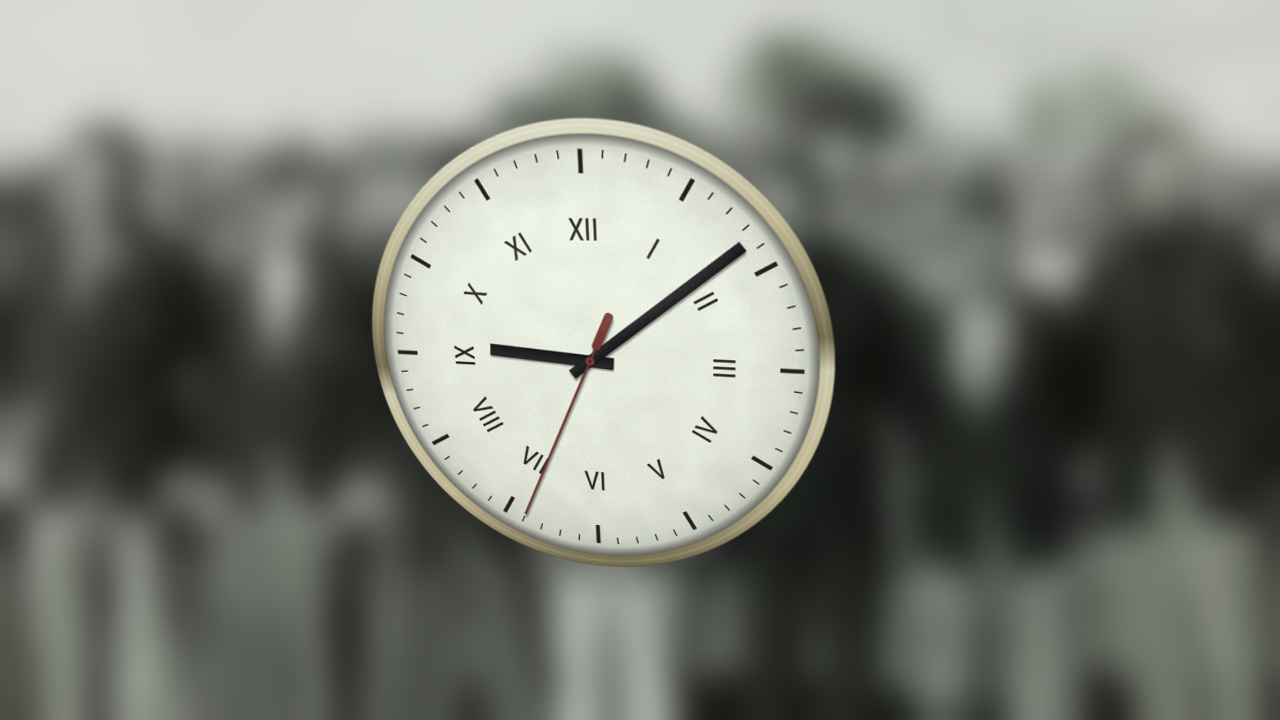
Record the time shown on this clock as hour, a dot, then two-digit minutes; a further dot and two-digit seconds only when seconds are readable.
9.08.34
